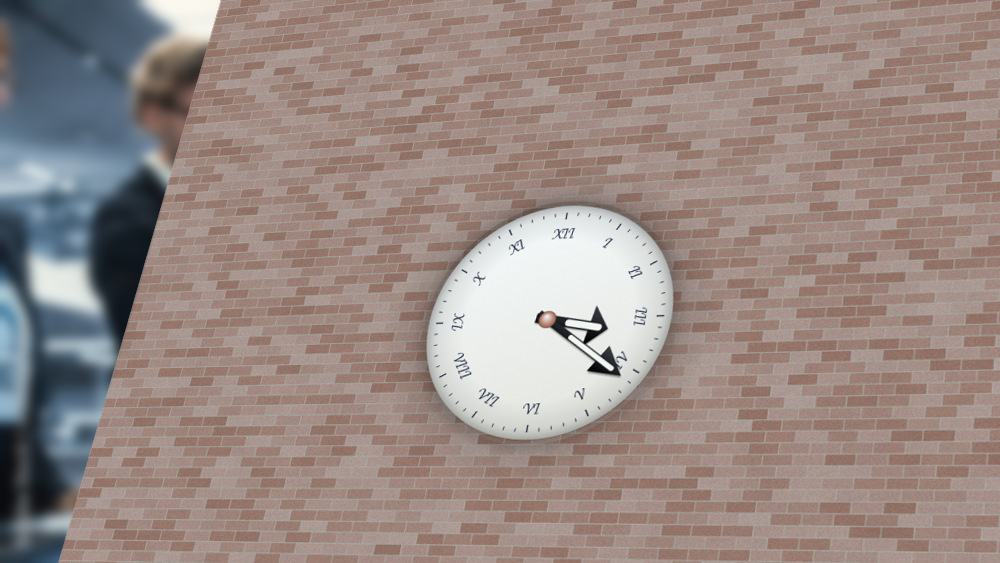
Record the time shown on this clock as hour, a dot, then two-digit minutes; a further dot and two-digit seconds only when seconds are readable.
3.21
